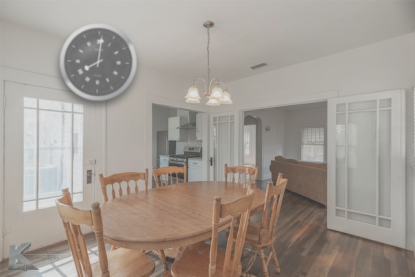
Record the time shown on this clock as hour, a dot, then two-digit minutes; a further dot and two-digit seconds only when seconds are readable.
8.01
